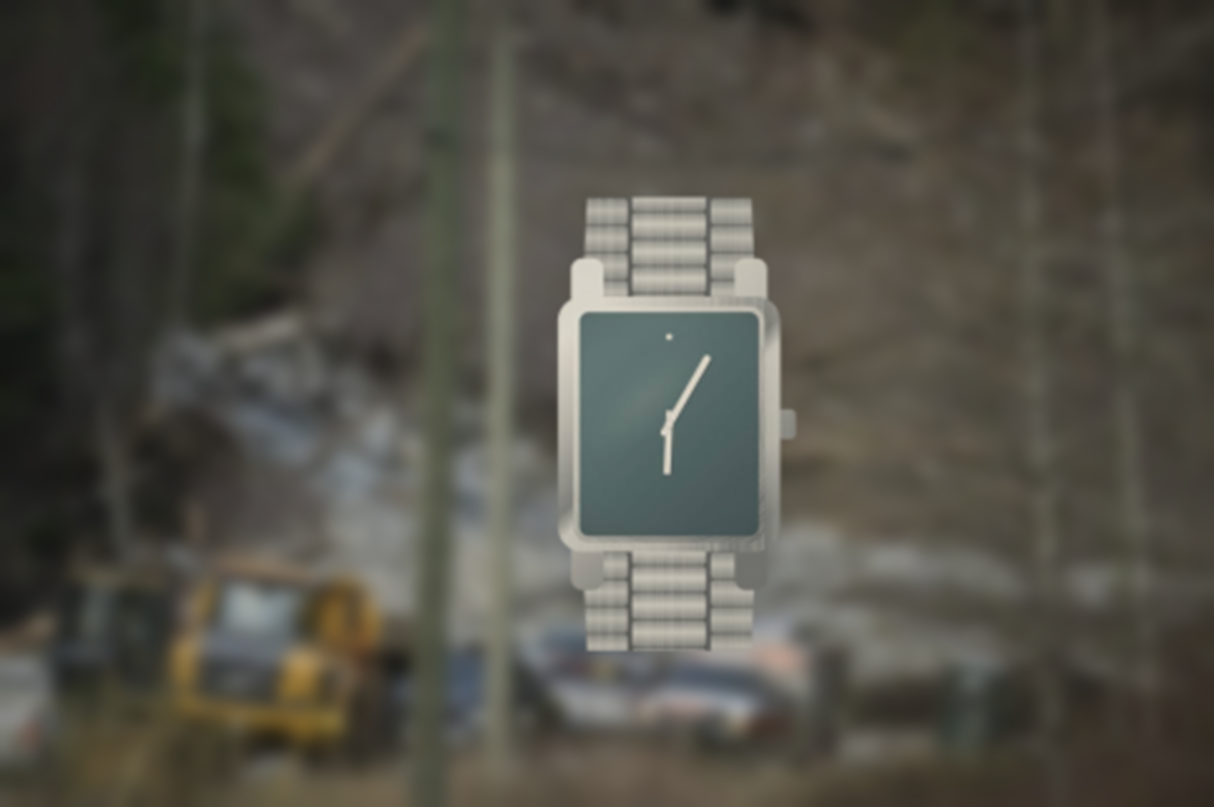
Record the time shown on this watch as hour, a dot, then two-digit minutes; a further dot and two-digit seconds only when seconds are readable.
6.05
